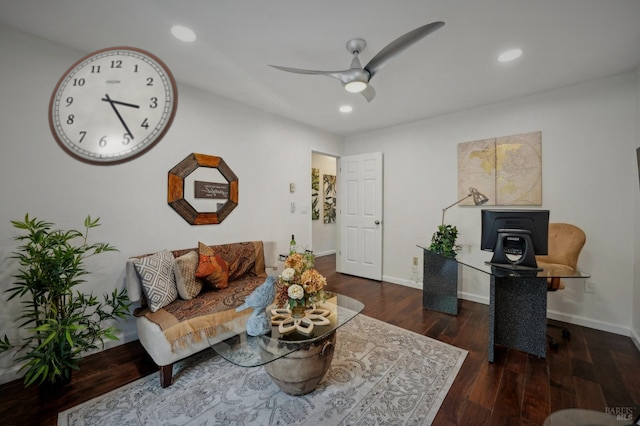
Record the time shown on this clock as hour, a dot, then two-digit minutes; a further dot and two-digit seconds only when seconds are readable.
3.24
